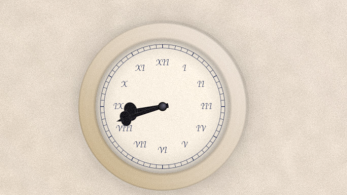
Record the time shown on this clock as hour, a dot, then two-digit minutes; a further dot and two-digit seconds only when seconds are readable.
8.42
